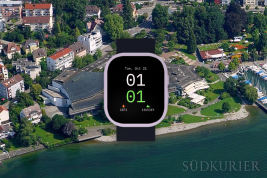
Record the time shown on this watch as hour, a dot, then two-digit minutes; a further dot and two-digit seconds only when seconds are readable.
1.01
